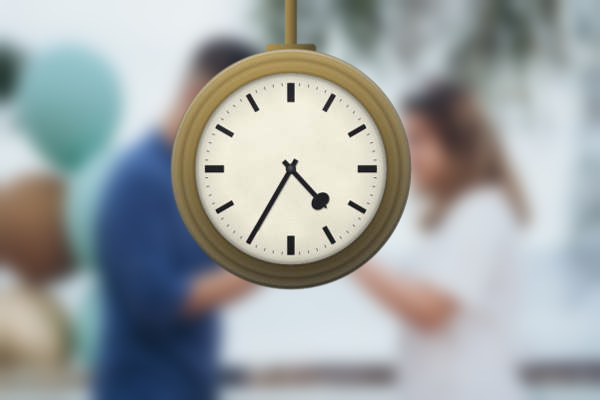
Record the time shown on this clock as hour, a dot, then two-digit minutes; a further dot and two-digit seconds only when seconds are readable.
4.35
